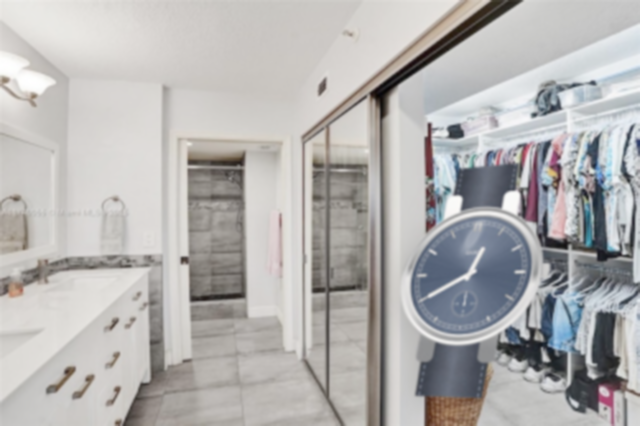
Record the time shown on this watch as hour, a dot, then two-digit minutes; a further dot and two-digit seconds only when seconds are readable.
12.40
